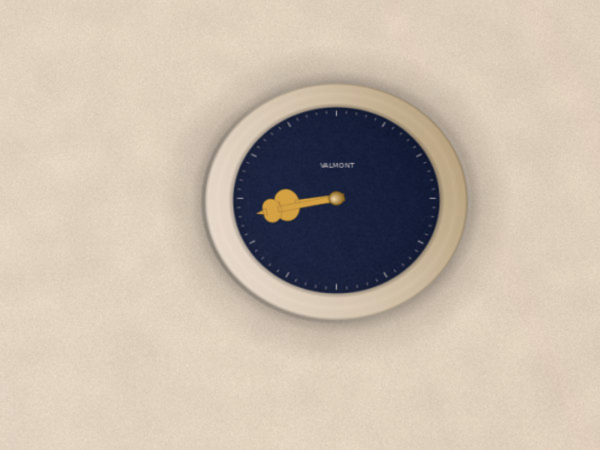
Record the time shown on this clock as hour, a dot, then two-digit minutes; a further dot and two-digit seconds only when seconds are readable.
8.43
